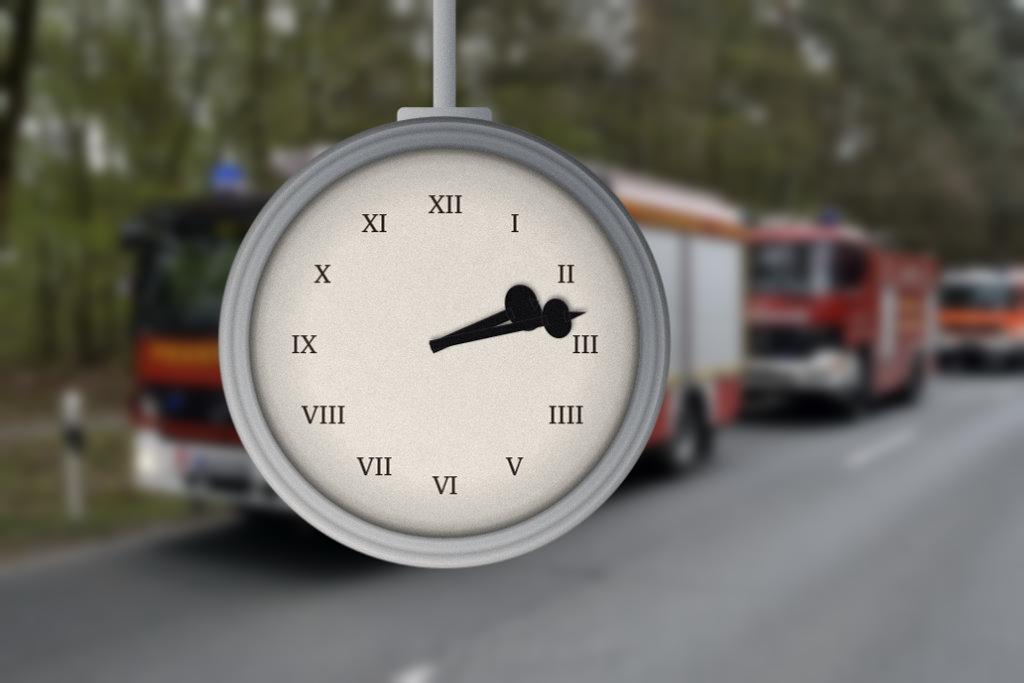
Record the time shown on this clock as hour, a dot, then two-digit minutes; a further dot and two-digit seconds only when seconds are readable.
2.13
